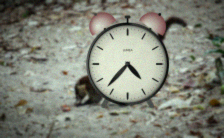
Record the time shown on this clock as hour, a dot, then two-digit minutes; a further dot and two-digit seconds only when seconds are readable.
4.37
